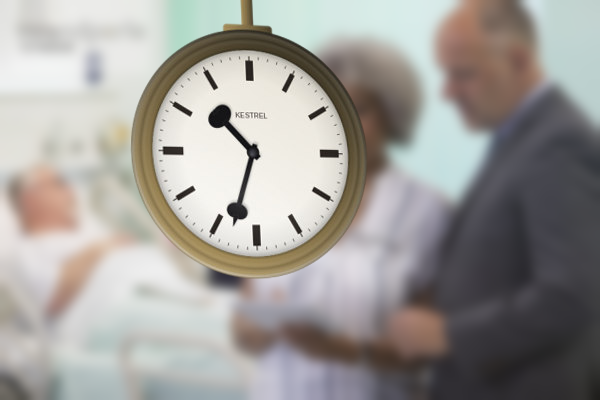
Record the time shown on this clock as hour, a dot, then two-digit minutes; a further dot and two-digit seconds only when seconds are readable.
10.33
